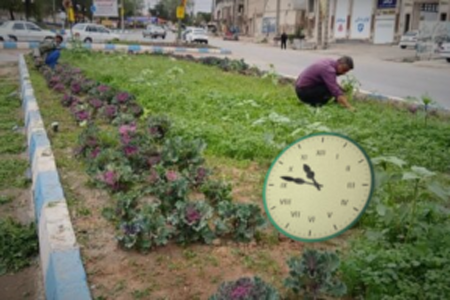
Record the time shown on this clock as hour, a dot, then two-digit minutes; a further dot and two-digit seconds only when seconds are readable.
10.47
